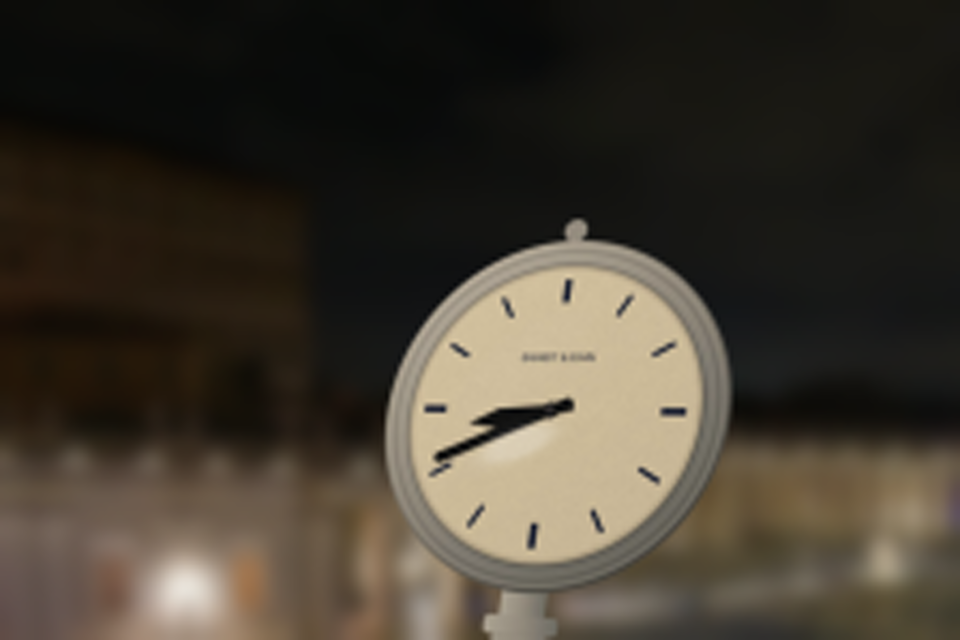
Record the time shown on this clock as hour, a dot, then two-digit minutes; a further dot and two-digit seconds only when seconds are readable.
8.41
